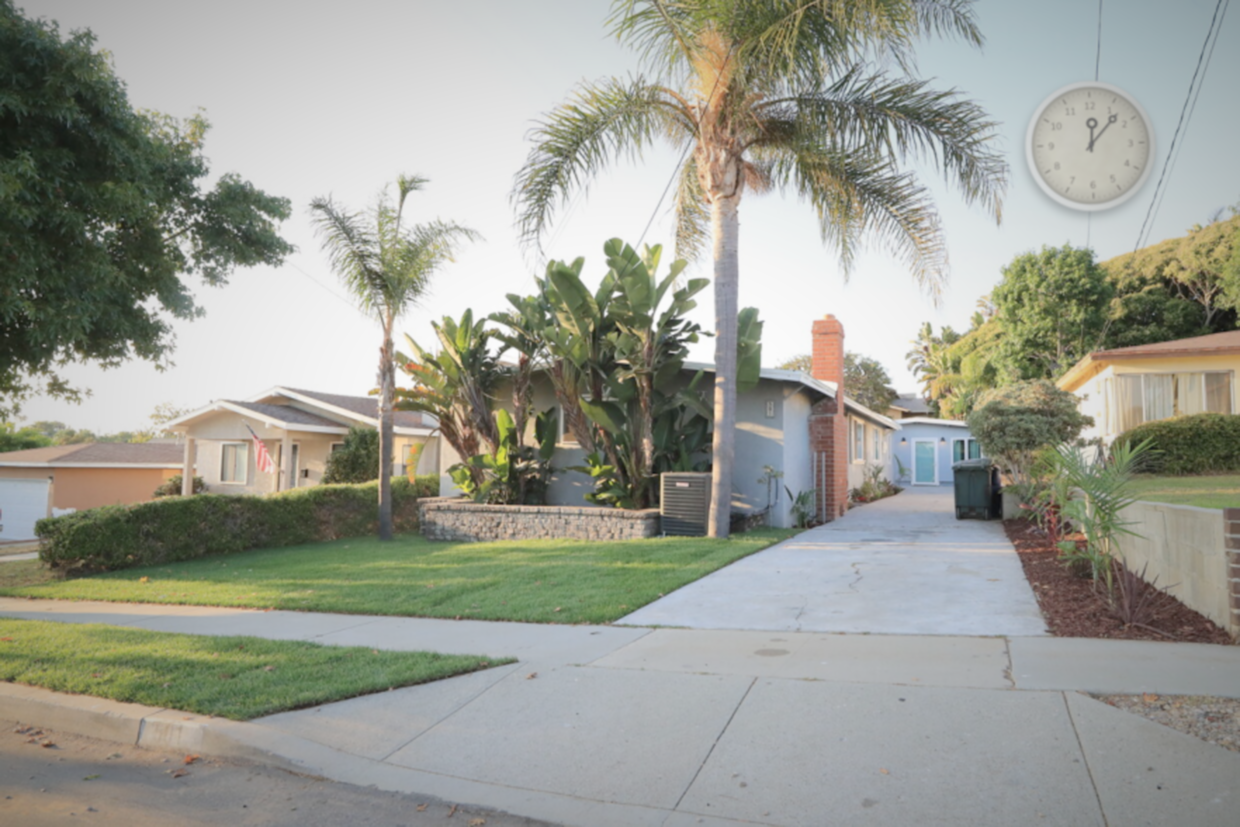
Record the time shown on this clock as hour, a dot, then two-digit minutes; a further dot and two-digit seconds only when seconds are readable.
12.07
